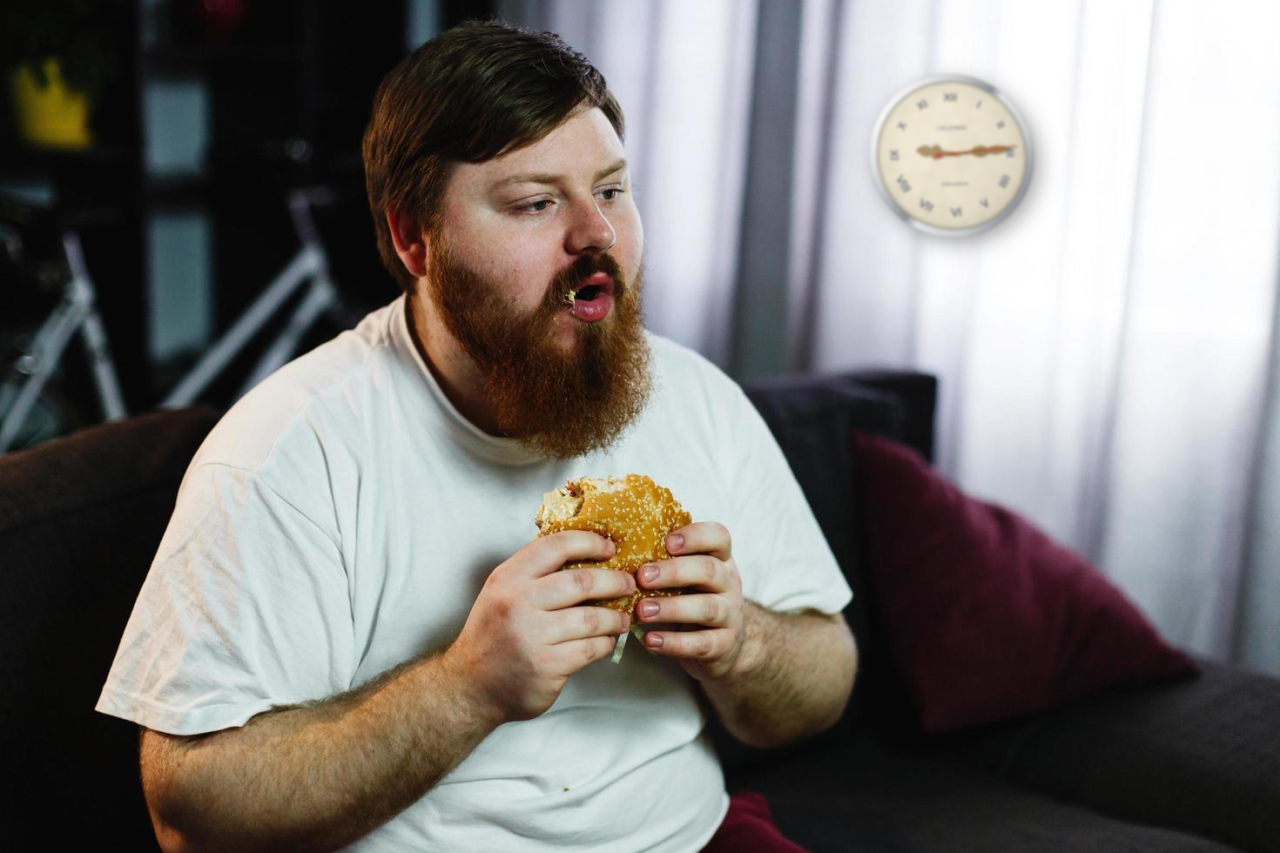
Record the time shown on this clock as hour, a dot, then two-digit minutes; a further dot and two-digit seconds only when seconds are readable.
9.14.14
